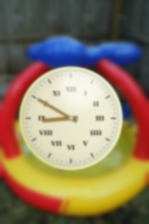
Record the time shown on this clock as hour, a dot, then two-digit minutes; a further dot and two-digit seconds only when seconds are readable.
8.50
